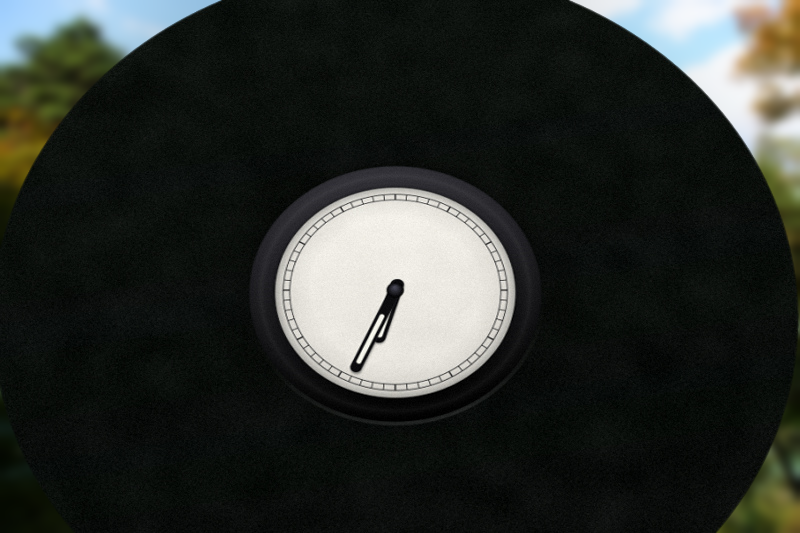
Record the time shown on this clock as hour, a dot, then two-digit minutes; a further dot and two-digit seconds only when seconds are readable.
6.34
